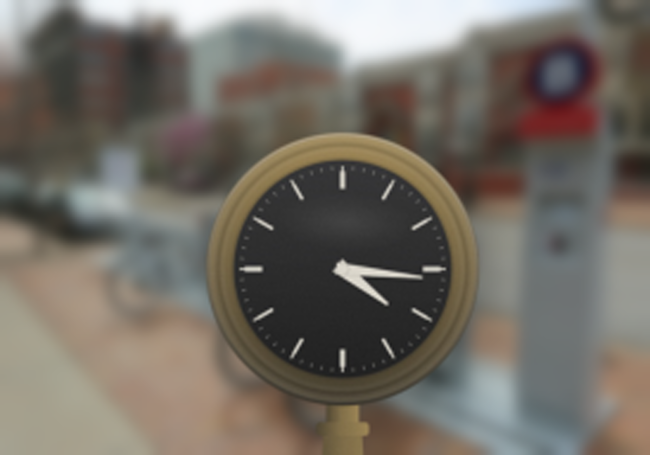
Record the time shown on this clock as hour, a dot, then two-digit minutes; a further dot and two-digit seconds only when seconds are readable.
4.16
